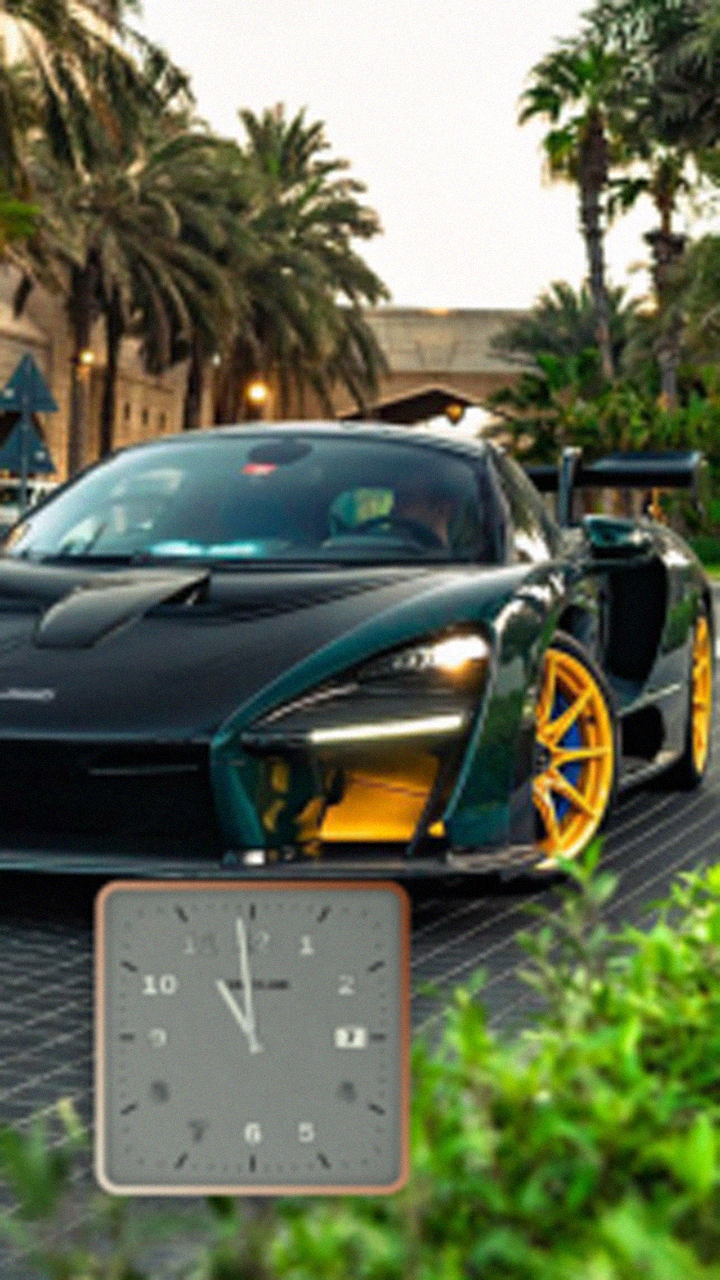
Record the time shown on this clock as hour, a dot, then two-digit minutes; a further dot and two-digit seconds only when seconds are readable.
10.59
